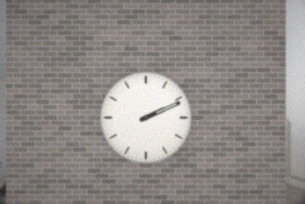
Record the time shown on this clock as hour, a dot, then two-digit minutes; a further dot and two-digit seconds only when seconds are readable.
2.11
